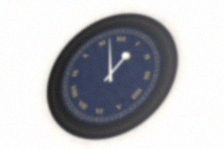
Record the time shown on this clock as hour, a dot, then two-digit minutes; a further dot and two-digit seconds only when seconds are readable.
12.57
